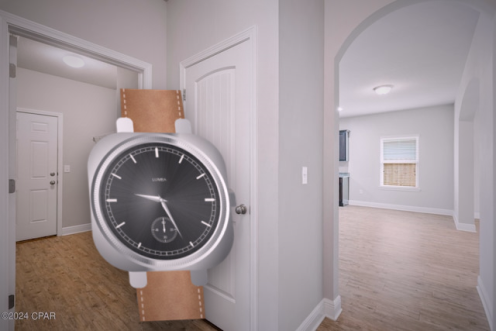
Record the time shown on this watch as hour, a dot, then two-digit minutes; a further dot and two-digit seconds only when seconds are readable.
9.26
